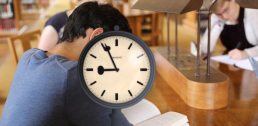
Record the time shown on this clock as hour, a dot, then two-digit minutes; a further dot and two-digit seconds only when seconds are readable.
8.56
